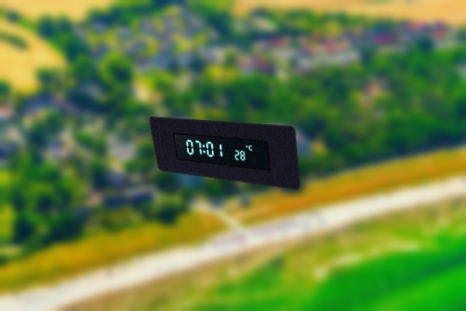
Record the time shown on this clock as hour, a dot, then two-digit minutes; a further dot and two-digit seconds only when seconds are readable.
7.01
